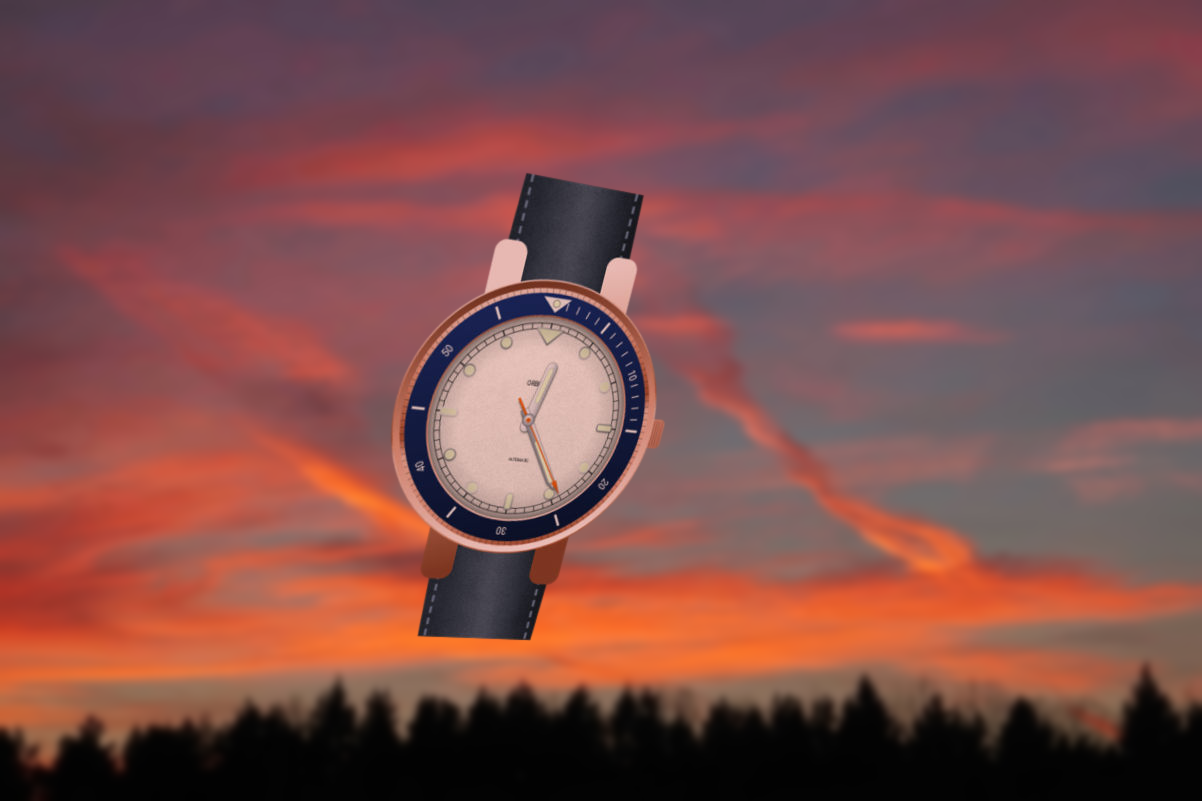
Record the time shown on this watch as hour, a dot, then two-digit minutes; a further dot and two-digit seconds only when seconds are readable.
12.24.24
